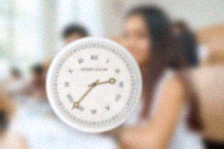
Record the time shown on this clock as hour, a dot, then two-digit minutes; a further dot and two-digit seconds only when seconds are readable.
2.37
